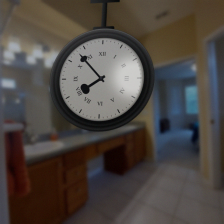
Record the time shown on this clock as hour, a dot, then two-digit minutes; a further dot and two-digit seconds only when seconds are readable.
7.53
